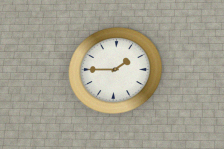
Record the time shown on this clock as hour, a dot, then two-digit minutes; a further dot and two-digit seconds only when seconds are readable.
1.45
